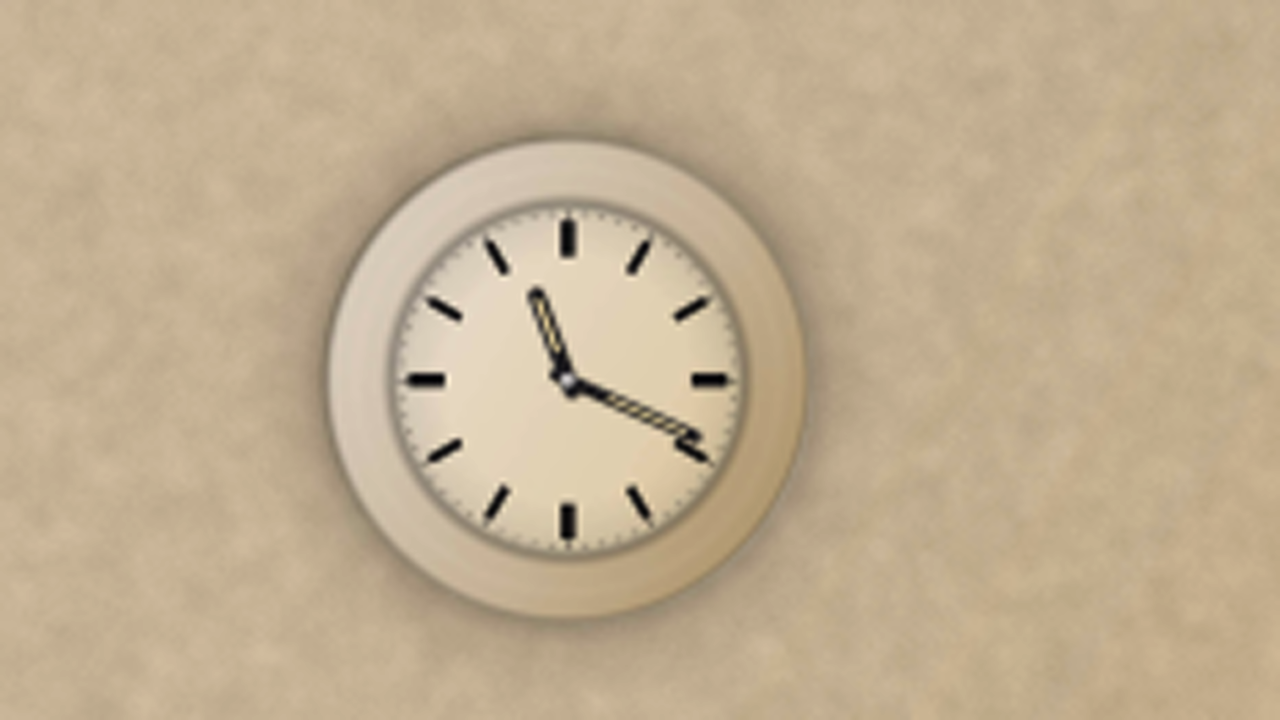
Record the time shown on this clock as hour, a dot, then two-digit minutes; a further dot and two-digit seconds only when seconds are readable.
11.19
